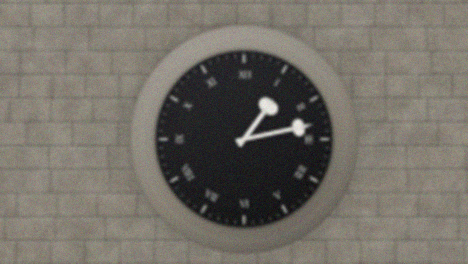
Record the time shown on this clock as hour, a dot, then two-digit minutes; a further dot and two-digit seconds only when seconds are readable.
1.13
